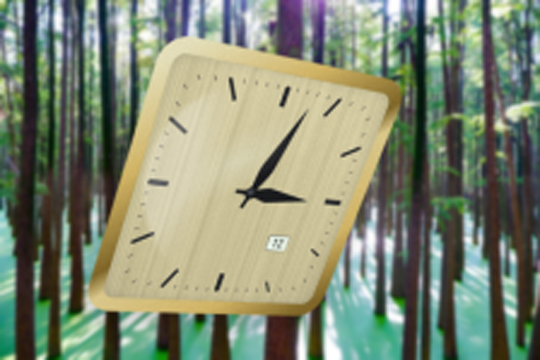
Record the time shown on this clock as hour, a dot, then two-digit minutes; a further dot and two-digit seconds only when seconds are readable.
3.03
